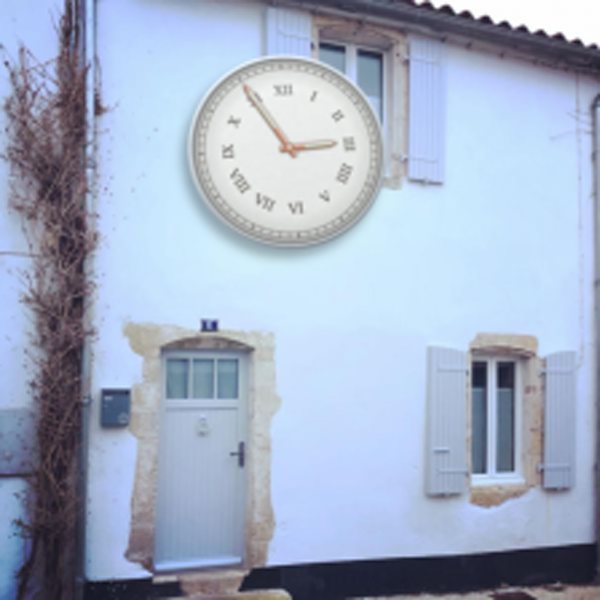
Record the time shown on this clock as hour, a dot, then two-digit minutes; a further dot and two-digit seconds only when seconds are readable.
2.55
